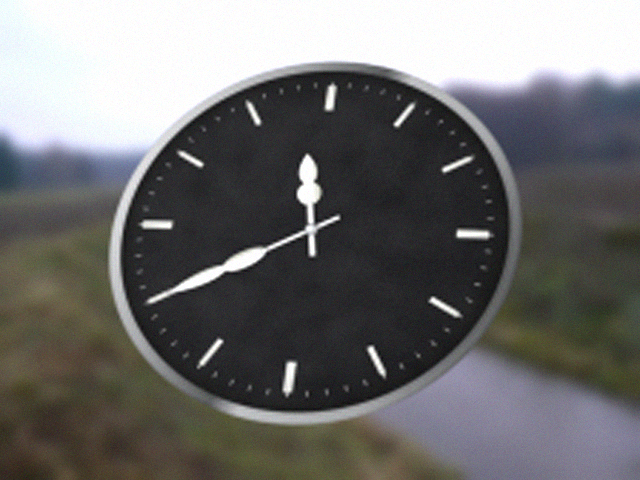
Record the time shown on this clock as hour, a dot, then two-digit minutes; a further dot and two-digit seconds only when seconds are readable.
11.40
